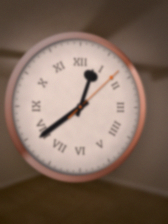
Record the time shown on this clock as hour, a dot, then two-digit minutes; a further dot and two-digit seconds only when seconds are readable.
12.39.08
